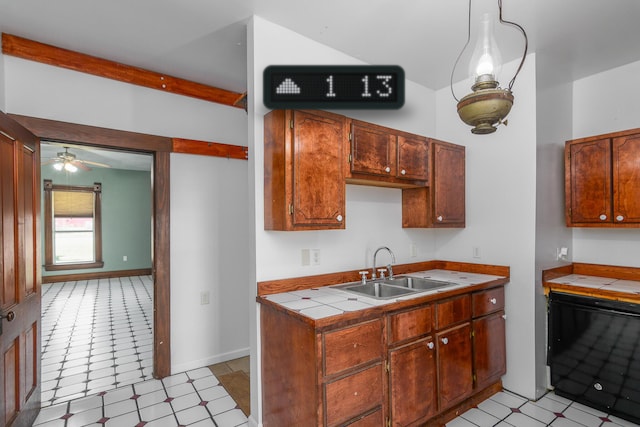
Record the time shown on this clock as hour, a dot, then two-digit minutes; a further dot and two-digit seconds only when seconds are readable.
1.13
